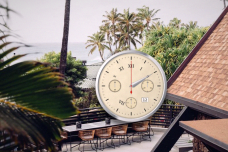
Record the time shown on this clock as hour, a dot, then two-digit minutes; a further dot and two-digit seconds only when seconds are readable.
2.10
